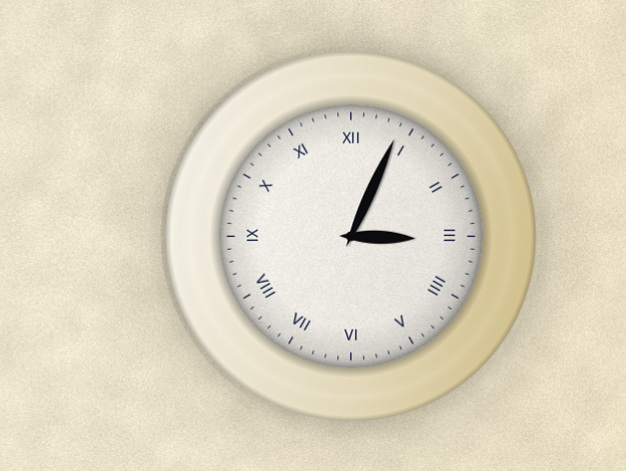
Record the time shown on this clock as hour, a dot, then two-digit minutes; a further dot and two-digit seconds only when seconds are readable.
3.04
